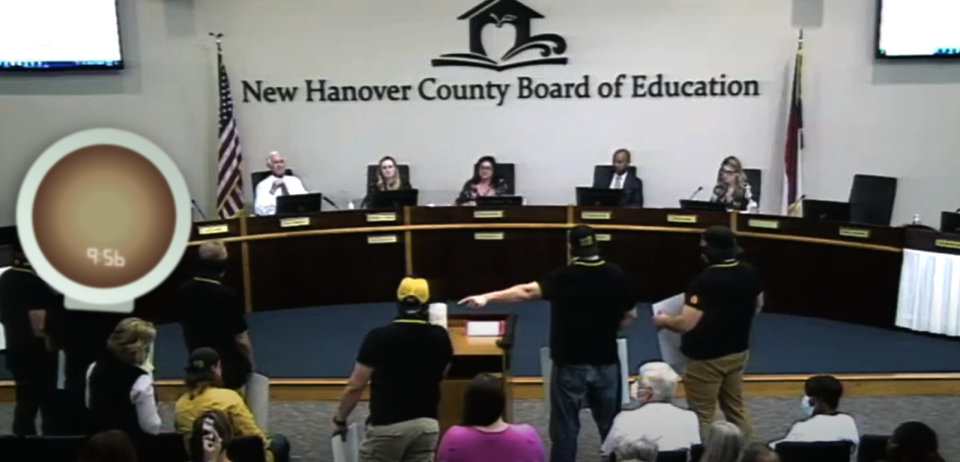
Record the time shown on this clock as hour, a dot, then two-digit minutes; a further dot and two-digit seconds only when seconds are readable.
9.56
